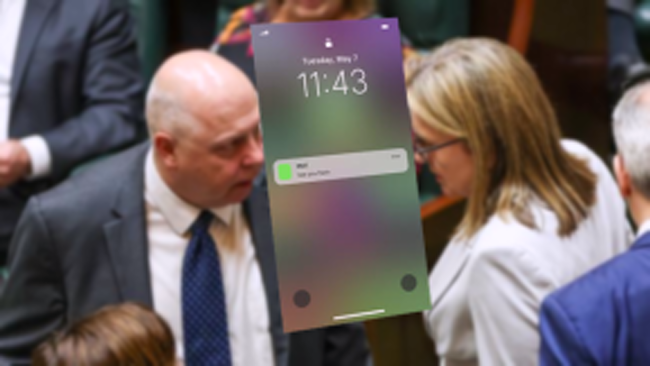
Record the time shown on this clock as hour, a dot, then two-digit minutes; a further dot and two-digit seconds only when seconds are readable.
11.43
